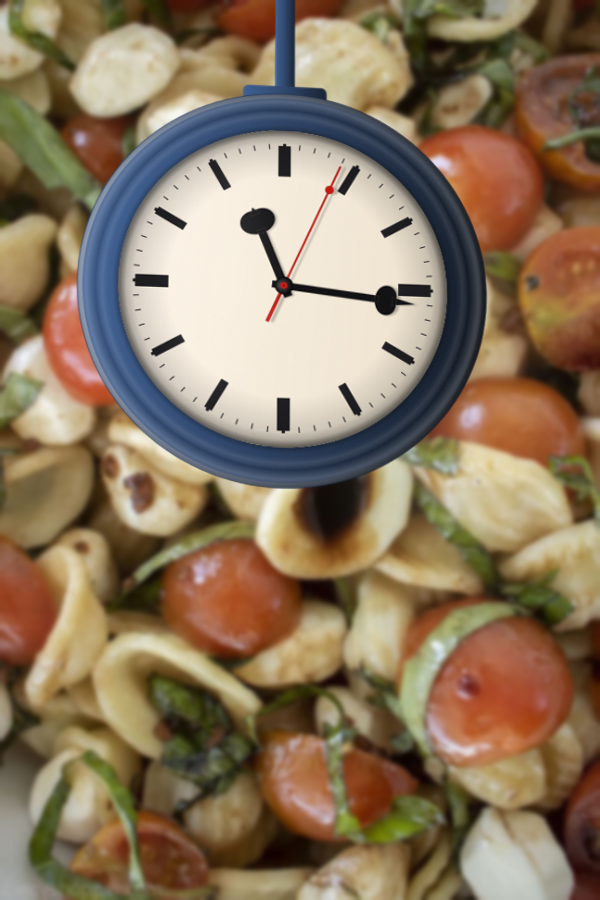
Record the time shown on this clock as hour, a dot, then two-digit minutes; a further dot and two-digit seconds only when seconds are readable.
11.16.04
